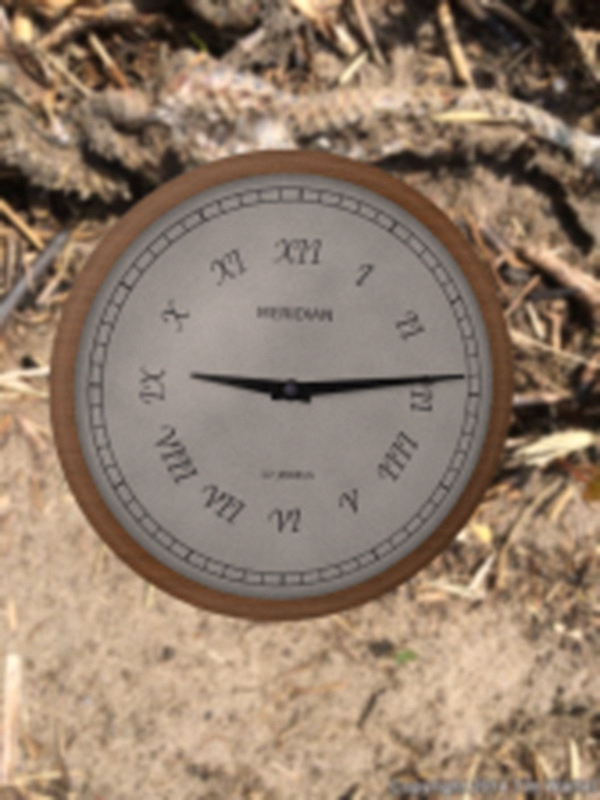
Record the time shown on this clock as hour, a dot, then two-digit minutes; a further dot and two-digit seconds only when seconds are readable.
9.14
